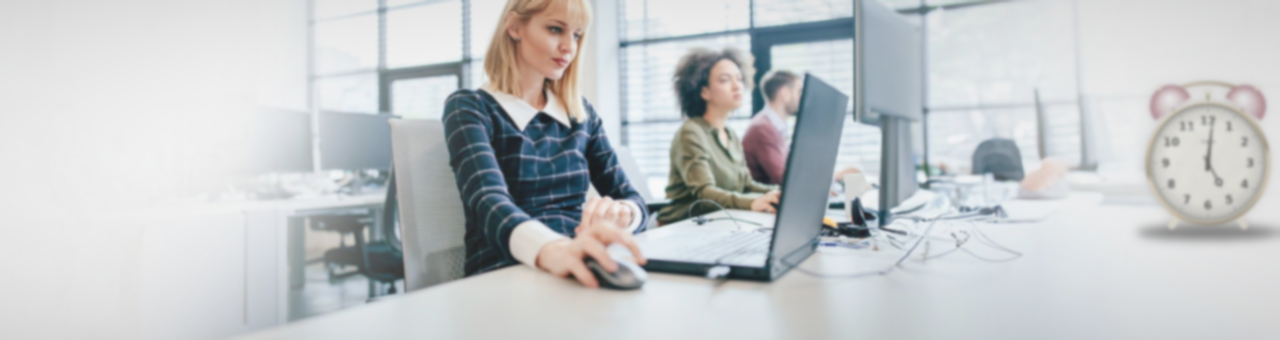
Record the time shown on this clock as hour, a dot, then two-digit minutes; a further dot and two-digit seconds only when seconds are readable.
5.01
